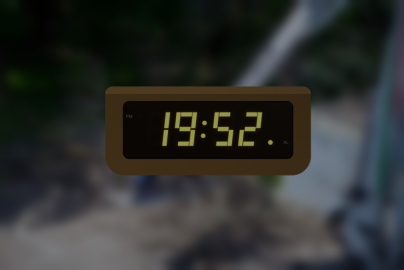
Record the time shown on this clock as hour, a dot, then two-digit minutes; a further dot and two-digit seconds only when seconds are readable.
19.52
